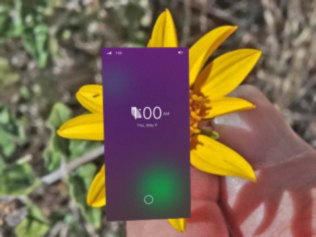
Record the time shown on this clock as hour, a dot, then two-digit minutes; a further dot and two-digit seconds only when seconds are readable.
1.00
